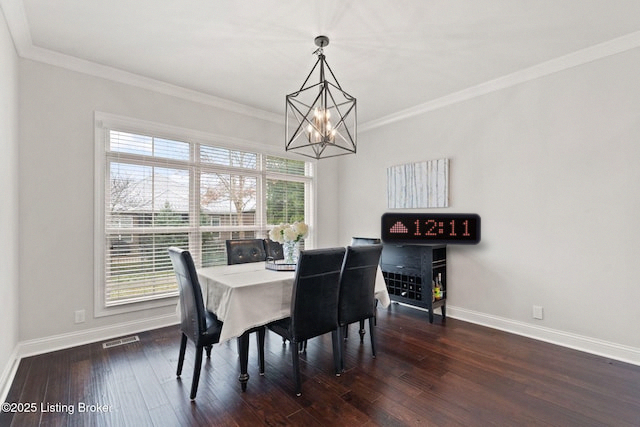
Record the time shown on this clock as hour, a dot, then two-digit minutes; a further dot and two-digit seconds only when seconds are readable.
12.11
